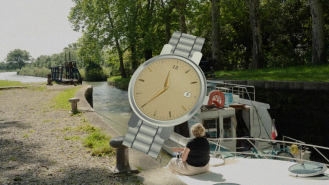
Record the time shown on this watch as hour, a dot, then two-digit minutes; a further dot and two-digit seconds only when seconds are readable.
11.35
